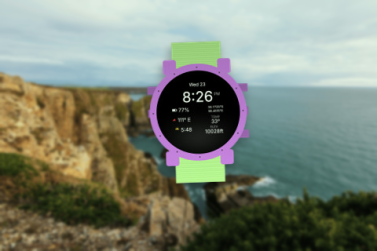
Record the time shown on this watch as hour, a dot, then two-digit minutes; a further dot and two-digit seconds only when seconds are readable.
8.26
